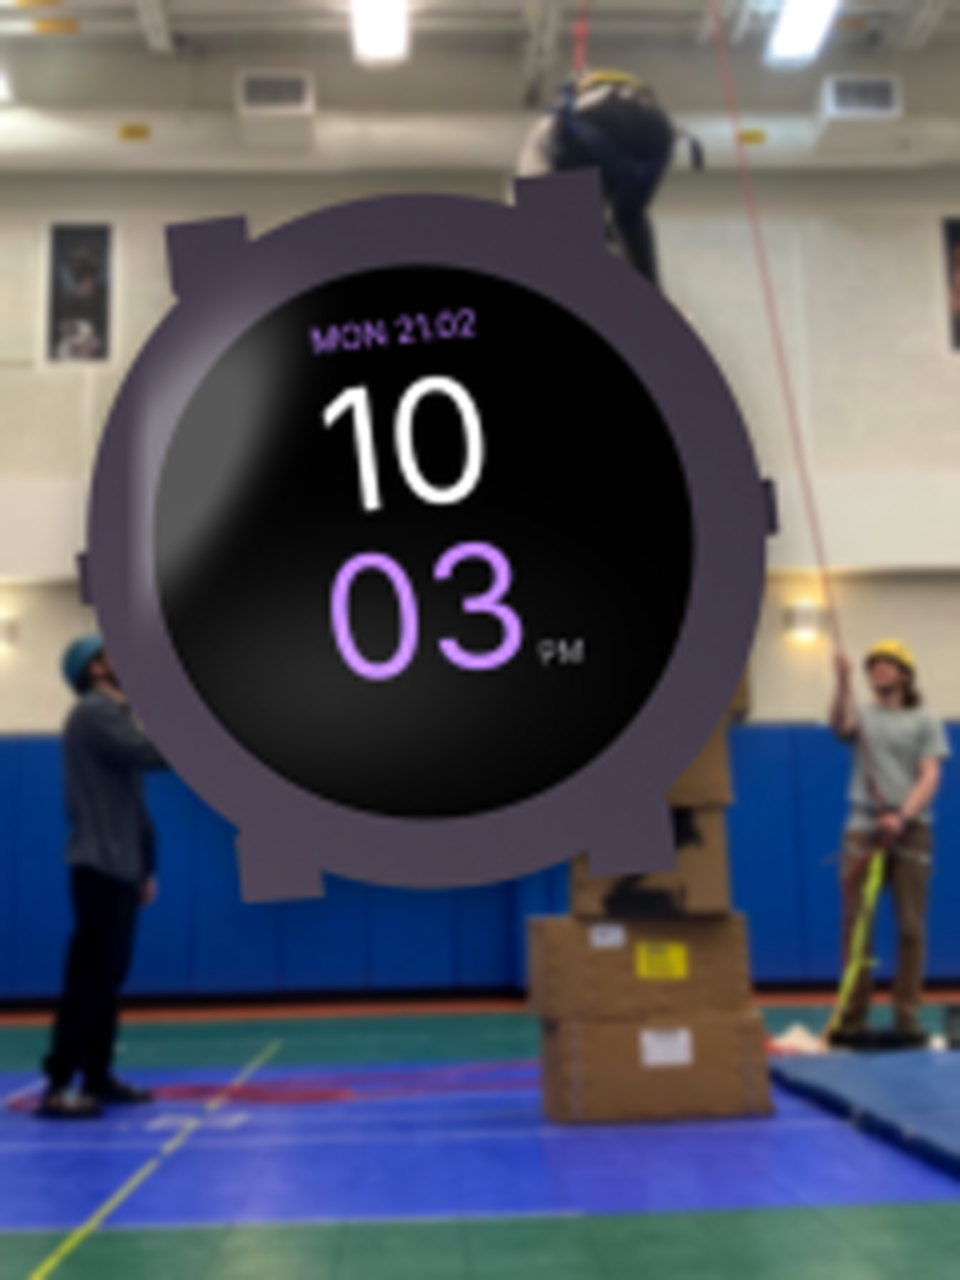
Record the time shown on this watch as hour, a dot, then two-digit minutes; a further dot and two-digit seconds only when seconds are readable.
10.03
